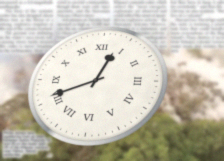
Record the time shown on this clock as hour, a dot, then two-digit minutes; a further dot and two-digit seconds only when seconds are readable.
12.41
